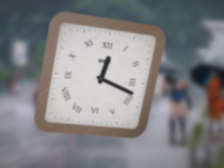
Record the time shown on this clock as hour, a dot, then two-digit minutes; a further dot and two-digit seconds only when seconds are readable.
12.18
